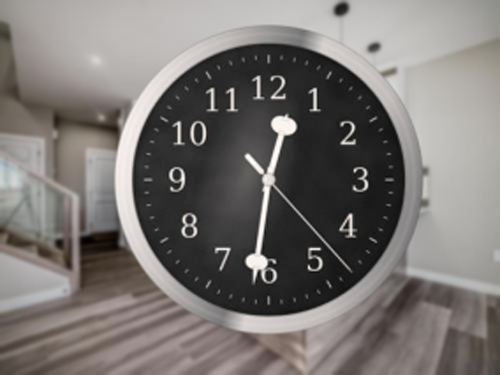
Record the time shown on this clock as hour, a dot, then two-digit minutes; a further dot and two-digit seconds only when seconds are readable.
12.31.23
